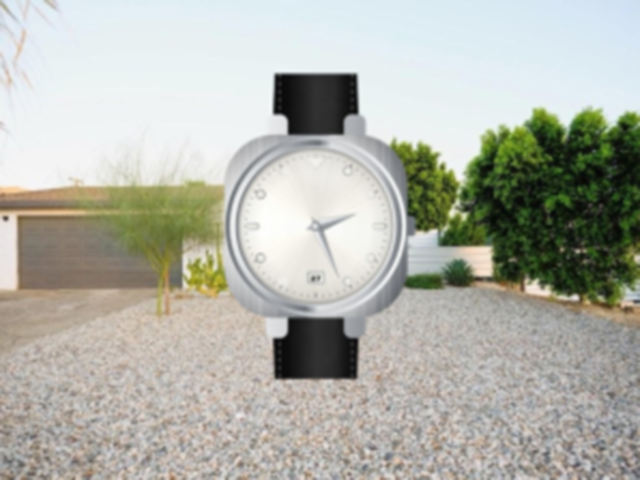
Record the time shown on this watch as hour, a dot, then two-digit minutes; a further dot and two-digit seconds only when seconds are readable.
2.26
